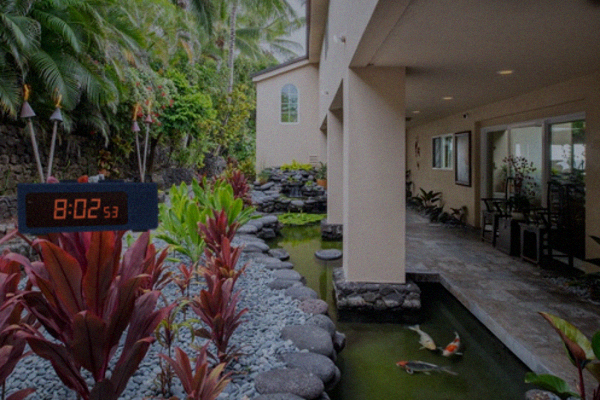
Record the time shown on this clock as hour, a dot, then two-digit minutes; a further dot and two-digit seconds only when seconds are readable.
8.02.53
